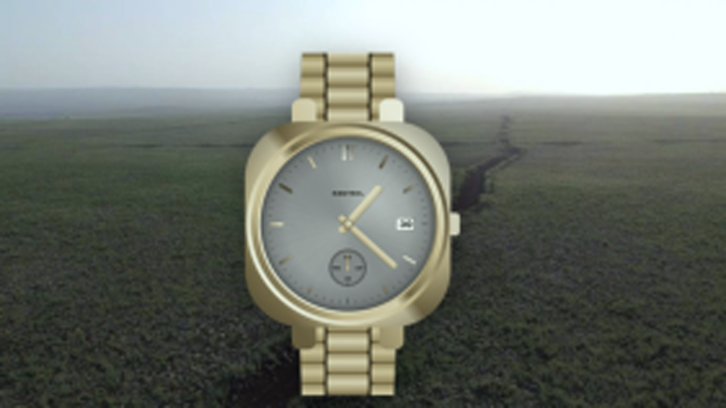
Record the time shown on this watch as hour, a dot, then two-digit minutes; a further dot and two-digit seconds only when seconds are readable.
1.22
